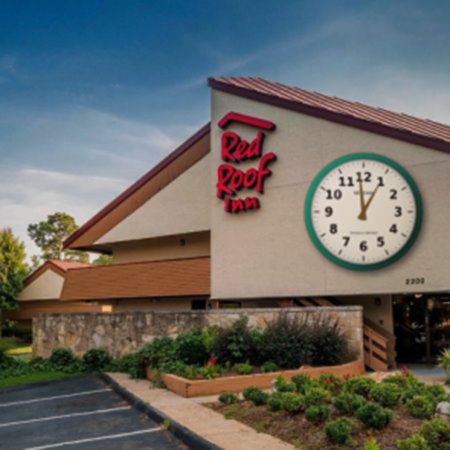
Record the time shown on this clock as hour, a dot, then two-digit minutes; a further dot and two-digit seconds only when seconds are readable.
12.59
